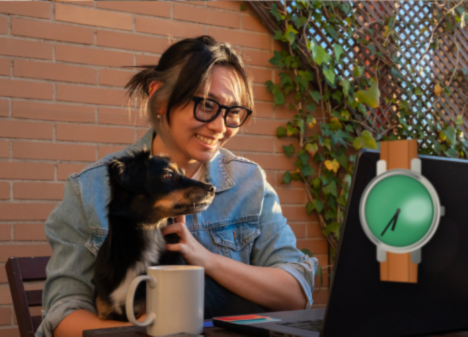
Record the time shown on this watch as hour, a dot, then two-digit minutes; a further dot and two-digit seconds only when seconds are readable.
6.36
